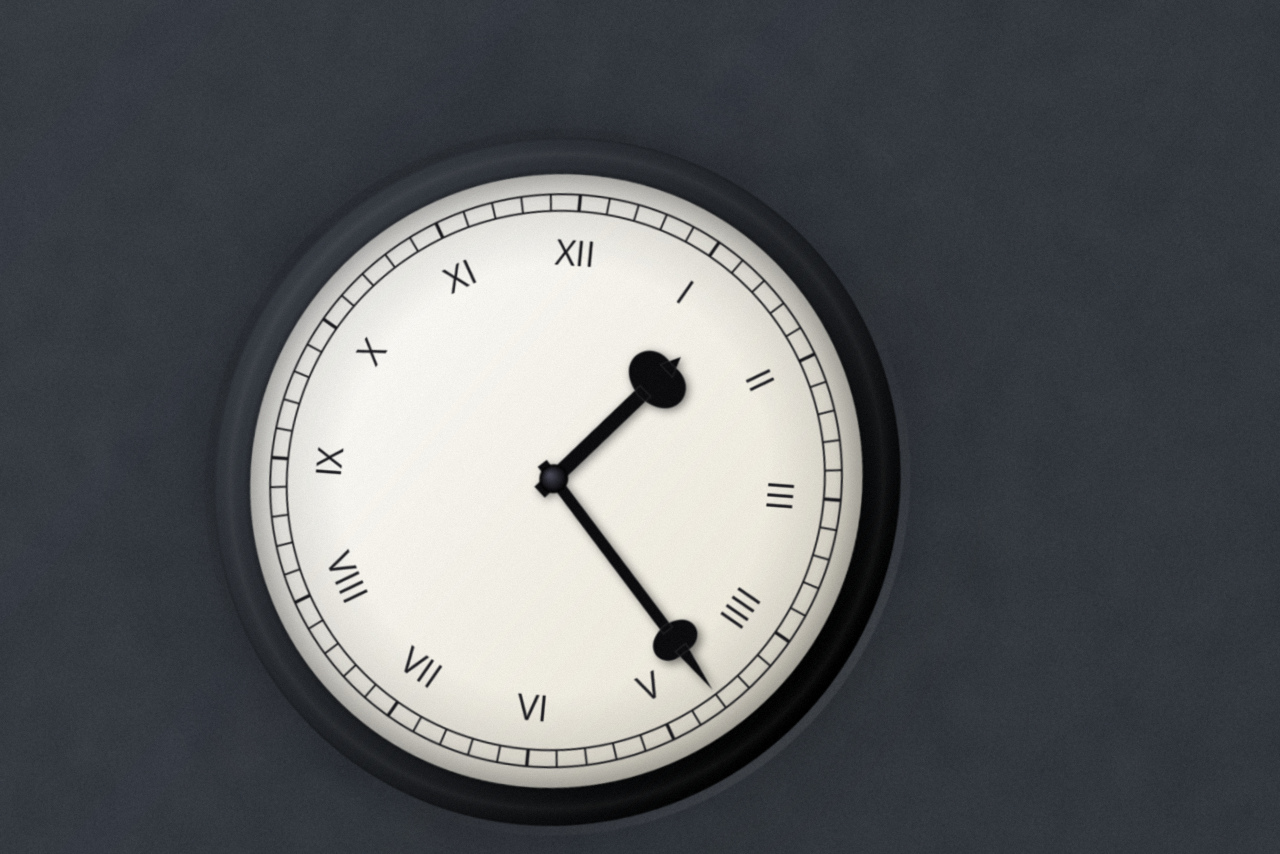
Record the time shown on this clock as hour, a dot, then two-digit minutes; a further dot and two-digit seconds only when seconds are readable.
1.23
